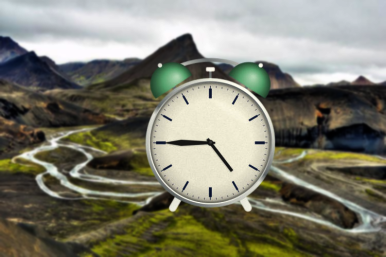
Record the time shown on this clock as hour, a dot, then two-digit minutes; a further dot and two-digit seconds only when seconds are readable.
4.45
